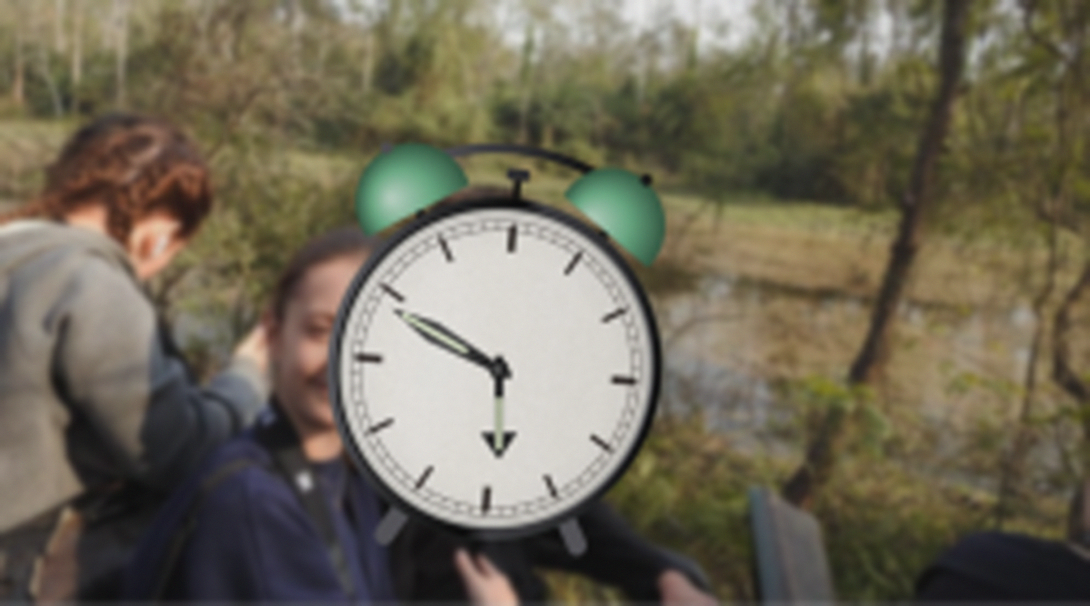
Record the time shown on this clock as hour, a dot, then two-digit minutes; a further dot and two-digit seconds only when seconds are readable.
5.49
